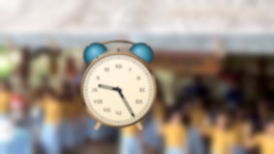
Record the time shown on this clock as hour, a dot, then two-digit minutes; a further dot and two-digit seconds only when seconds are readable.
9.25
